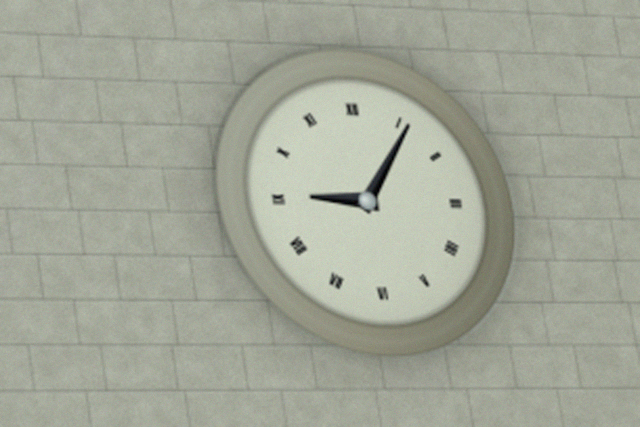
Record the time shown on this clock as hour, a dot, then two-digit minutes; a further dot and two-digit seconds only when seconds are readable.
9.06
